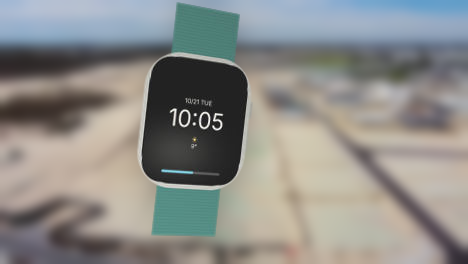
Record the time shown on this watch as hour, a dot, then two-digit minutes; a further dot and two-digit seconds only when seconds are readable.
10.05
